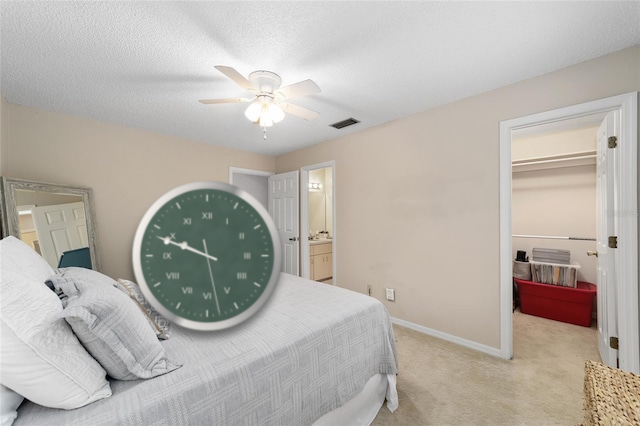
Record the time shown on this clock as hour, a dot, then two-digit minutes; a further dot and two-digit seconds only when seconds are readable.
9.48.28
